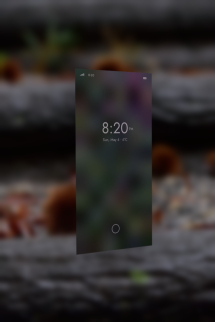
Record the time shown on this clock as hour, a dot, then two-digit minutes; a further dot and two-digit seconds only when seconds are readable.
8.20
